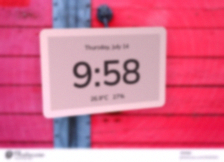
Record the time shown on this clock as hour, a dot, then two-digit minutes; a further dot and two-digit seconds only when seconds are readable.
9.58
